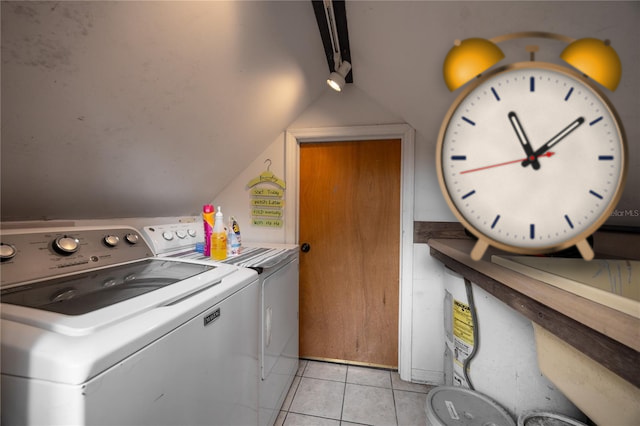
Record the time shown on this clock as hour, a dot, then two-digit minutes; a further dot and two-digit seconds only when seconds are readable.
11.08.43
